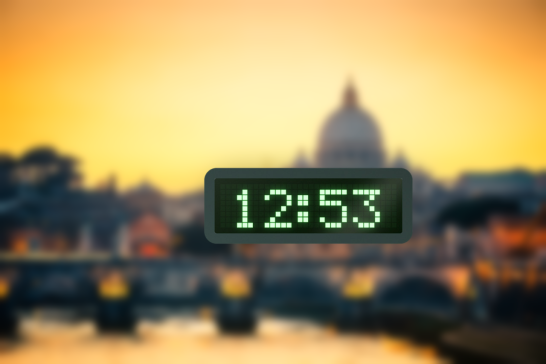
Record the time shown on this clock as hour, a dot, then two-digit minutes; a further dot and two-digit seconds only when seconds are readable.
12.53
